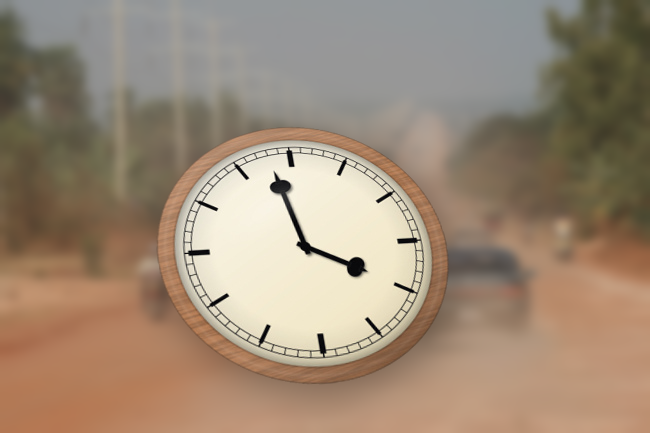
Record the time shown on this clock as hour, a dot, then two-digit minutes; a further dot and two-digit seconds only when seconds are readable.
3.58
